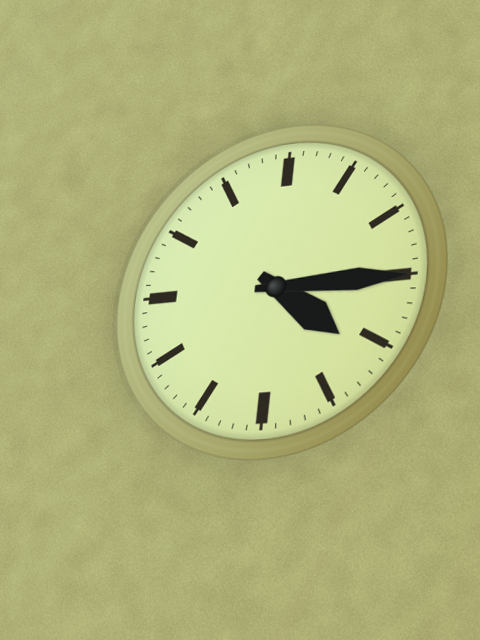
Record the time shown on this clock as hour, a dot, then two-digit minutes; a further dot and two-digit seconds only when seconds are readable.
4.15
